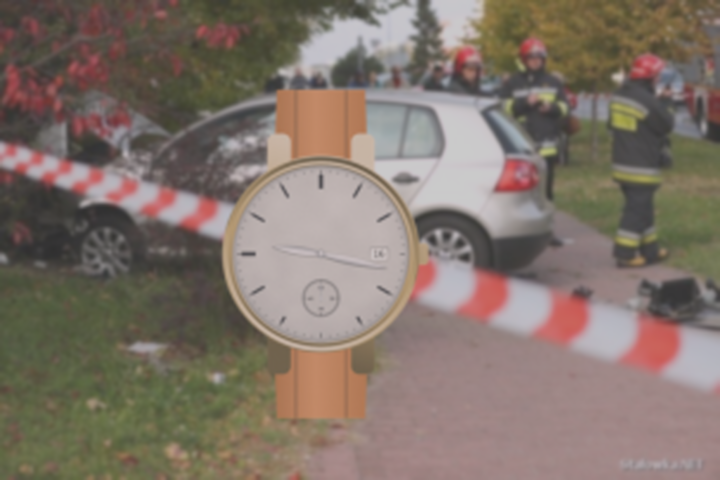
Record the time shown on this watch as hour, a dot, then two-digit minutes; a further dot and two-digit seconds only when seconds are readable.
9.17
